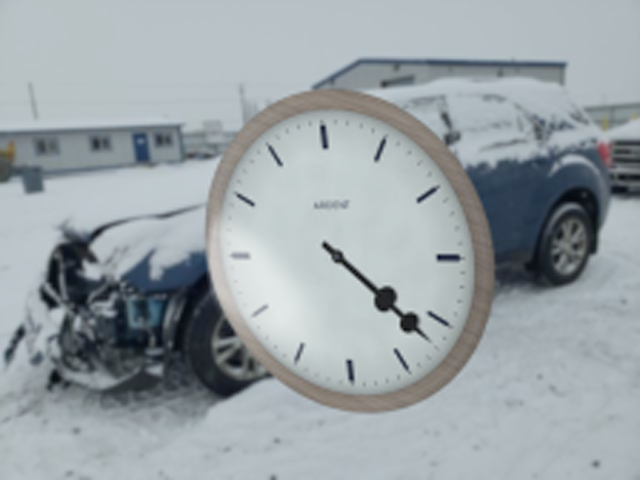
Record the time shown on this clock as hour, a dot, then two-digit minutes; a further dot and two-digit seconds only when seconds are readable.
4.22
